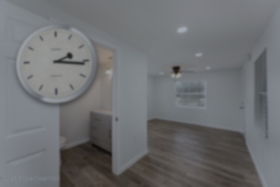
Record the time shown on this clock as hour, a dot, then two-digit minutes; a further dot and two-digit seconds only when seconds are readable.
2.16
